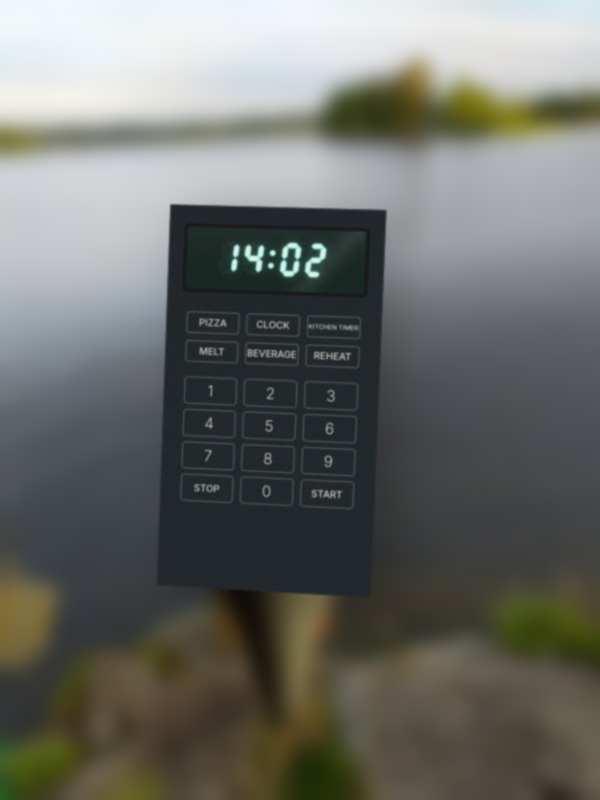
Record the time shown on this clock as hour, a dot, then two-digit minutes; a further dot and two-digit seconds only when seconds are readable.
14.02
